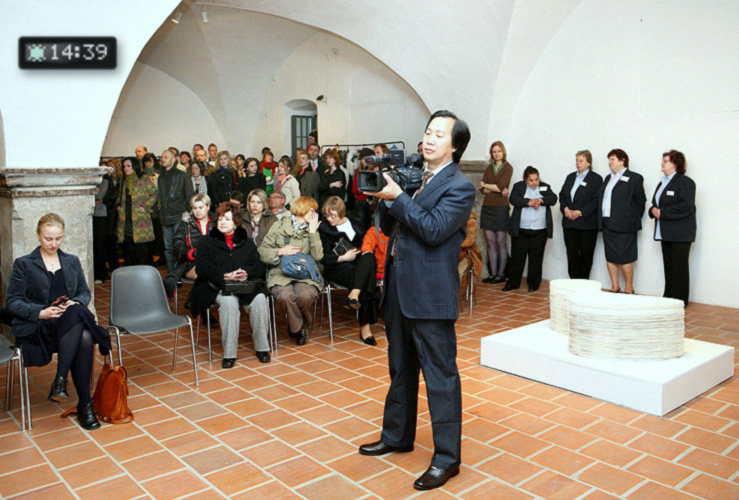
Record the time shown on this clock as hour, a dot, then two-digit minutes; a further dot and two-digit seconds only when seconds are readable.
14.39
